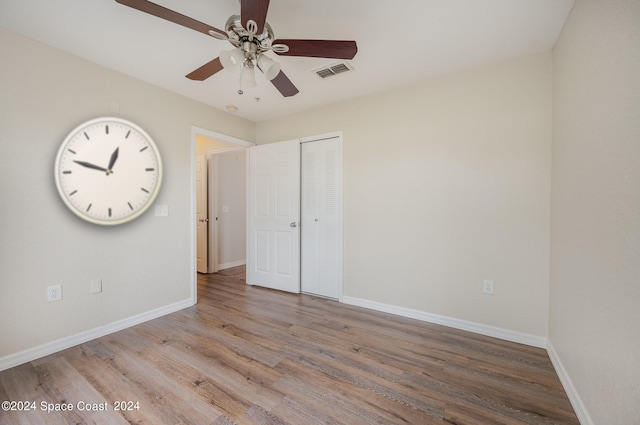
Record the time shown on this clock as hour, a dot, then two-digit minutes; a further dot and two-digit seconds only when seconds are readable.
12.48
